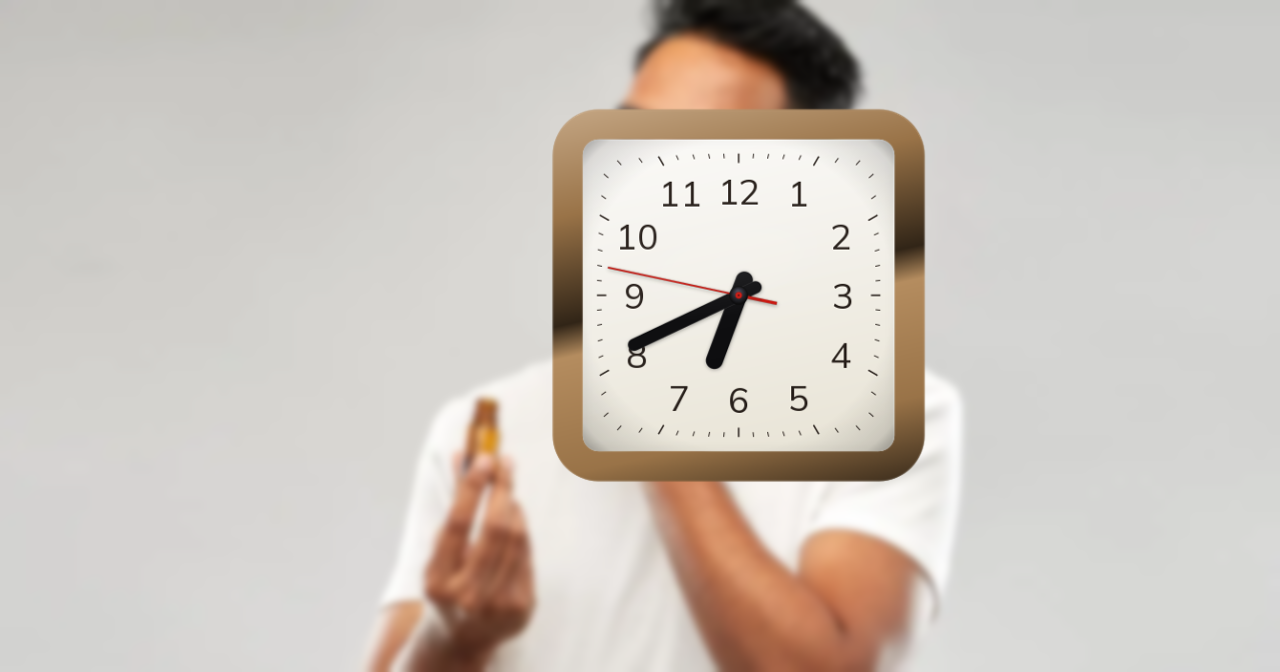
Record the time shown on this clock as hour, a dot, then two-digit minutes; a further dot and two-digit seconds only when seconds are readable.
6.40.47
